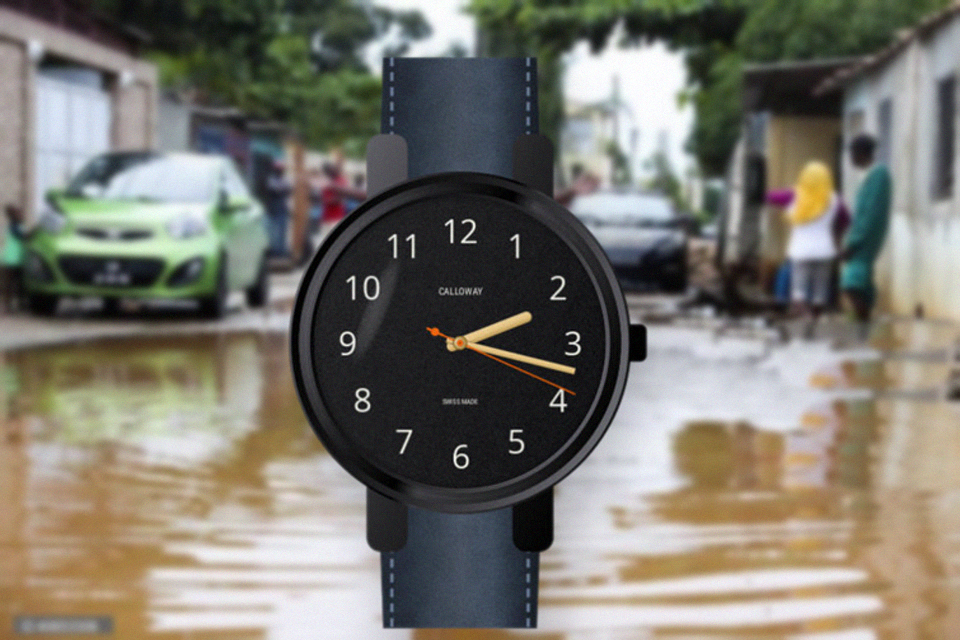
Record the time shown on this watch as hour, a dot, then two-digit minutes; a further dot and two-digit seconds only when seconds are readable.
2.17.19
